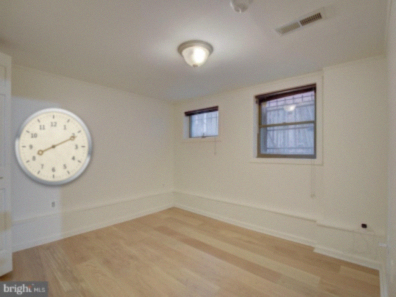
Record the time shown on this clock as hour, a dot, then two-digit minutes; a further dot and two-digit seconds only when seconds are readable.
8.11
